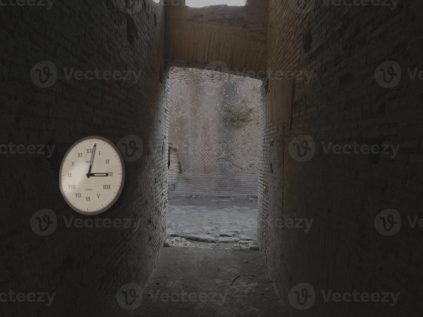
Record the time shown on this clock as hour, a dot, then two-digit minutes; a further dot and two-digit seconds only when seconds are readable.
3.02
